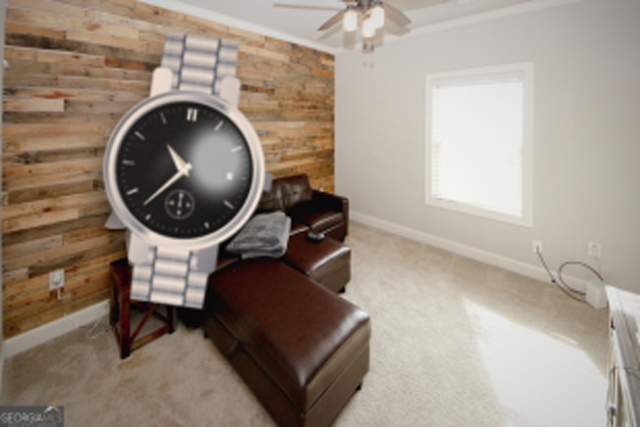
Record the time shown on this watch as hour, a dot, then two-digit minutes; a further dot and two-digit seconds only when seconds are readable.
10.37
